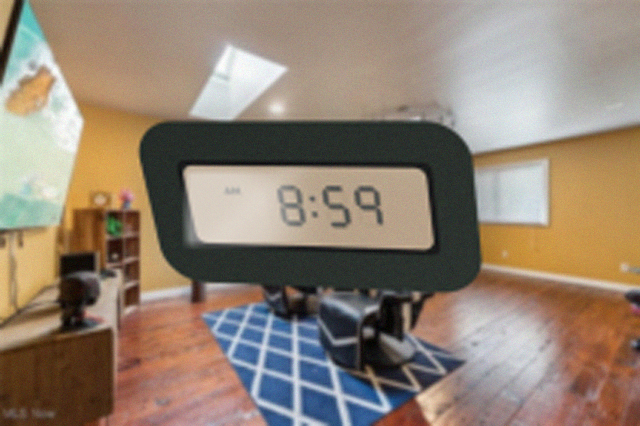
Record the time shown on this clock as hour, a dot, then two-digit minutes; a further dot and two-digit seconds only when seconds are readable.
8.59
